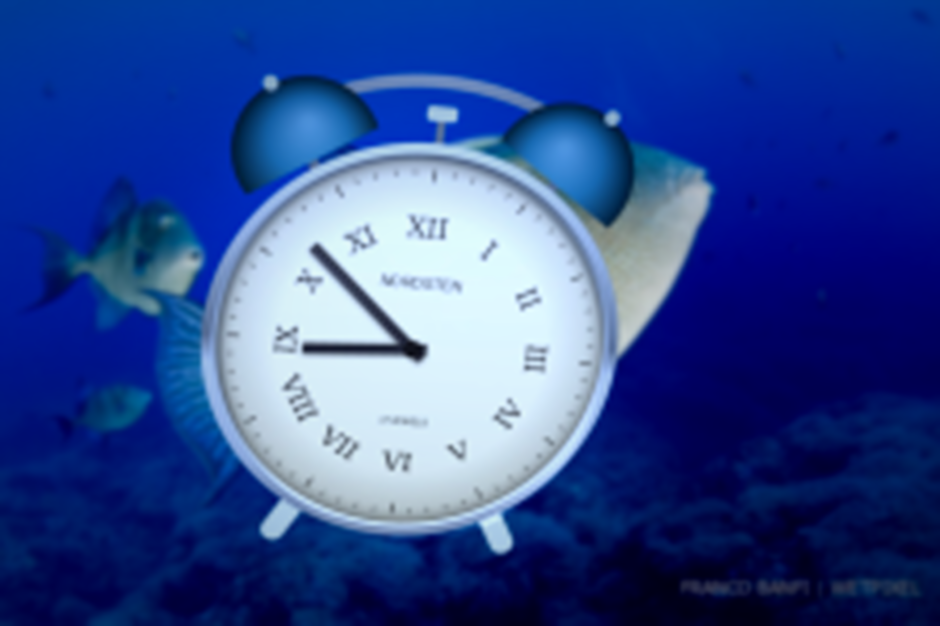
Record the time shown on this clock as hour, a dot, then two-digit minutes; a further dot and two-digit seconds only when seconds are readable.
8.52
